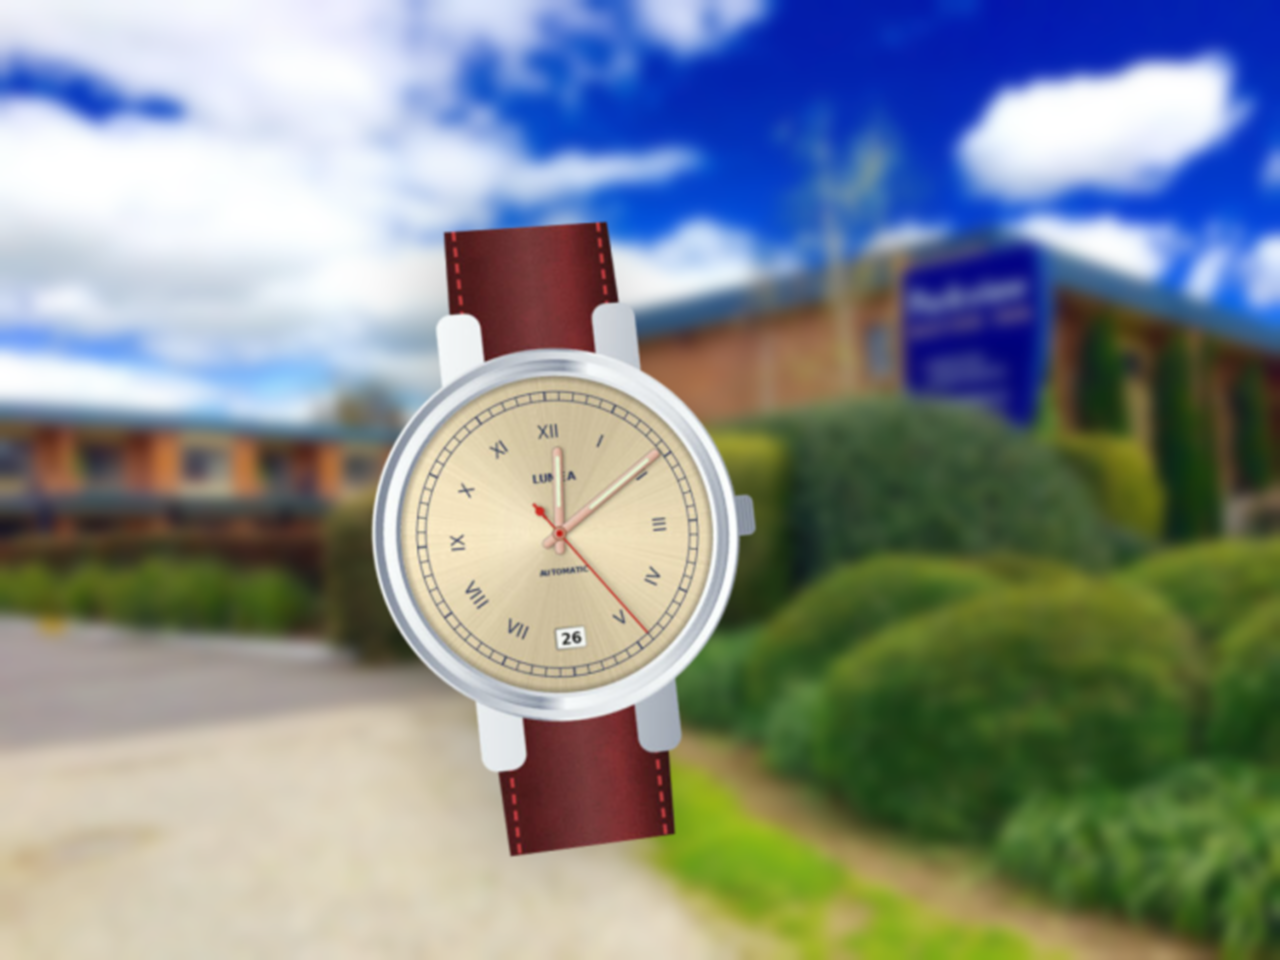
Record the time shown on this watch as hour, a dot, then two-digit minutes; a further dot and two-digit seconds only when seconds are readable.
12.09.24
